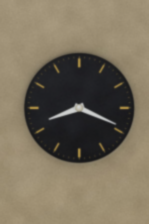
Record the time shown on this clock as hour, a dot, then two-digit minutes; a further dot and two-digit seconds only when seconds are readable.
8.19
